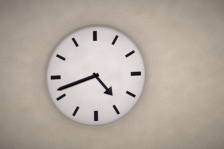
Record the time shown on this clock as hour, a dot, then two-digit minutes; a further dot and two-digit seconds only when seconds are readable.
4.42
